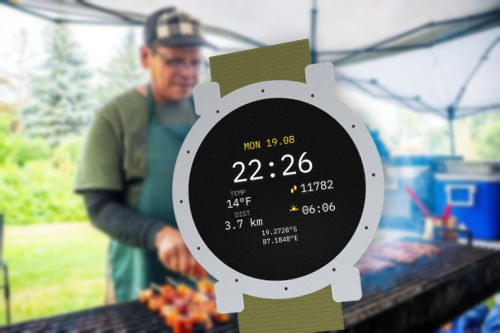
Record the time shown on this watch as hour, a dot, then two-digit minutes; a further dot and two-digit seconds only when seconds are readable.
22.26
